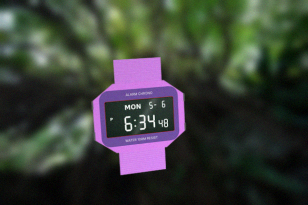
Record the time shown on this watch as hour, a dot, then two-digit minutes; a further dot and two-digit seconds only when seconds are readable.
6.34.48
